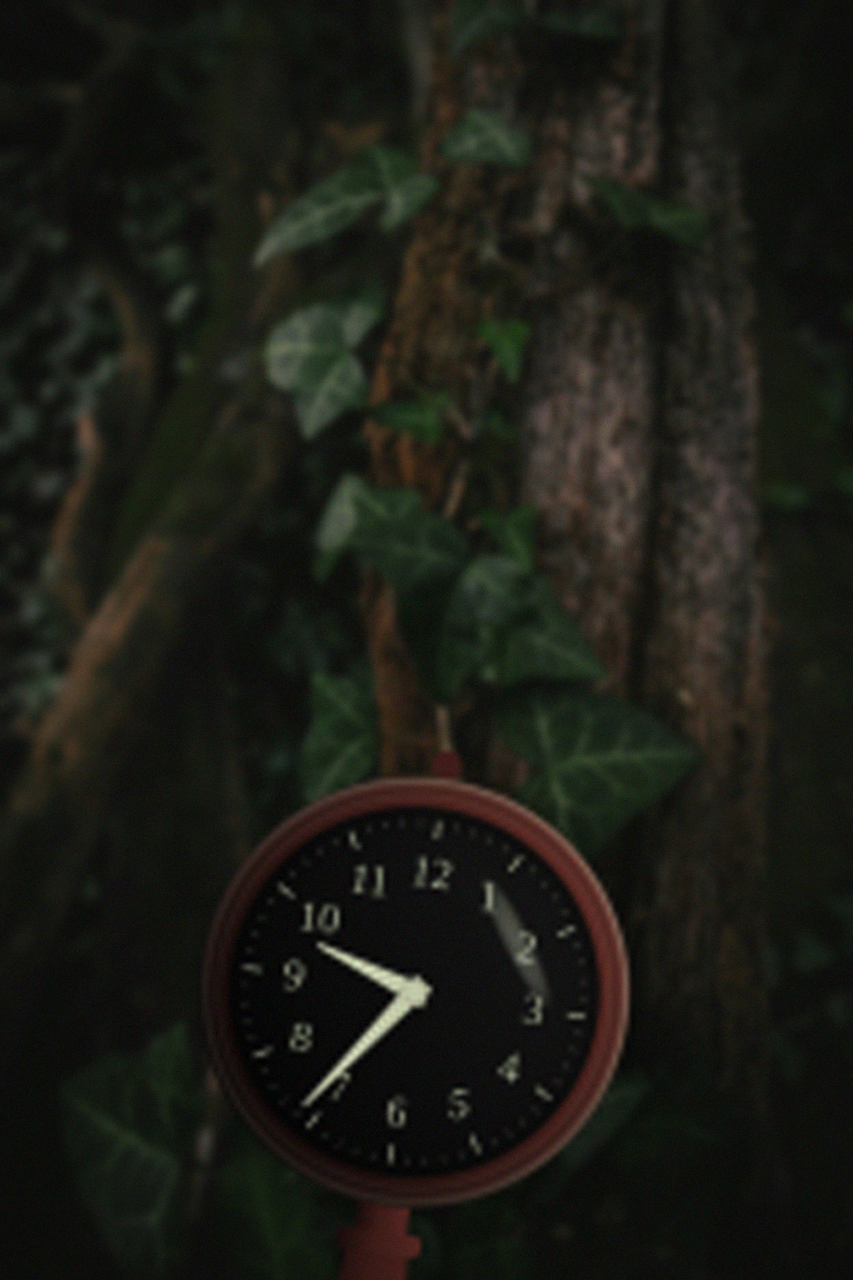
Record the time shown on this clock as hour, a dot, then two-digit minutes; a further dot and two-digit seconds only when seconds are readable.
9.36
